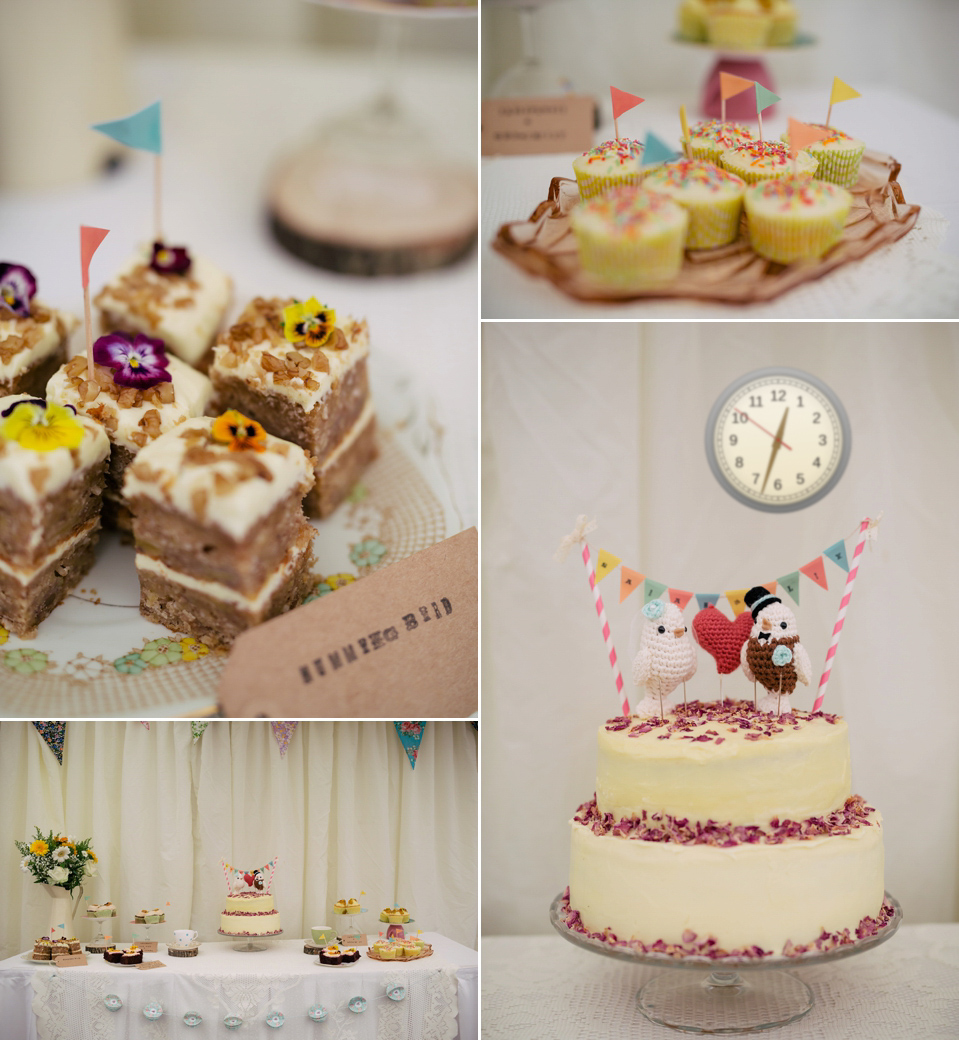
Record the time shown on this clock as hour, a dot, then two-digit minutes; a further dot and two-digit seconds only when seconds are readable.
12.32.51
